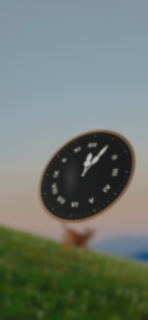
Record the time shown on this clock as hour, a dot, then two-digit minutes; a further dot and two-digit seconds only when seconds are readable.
12.05
